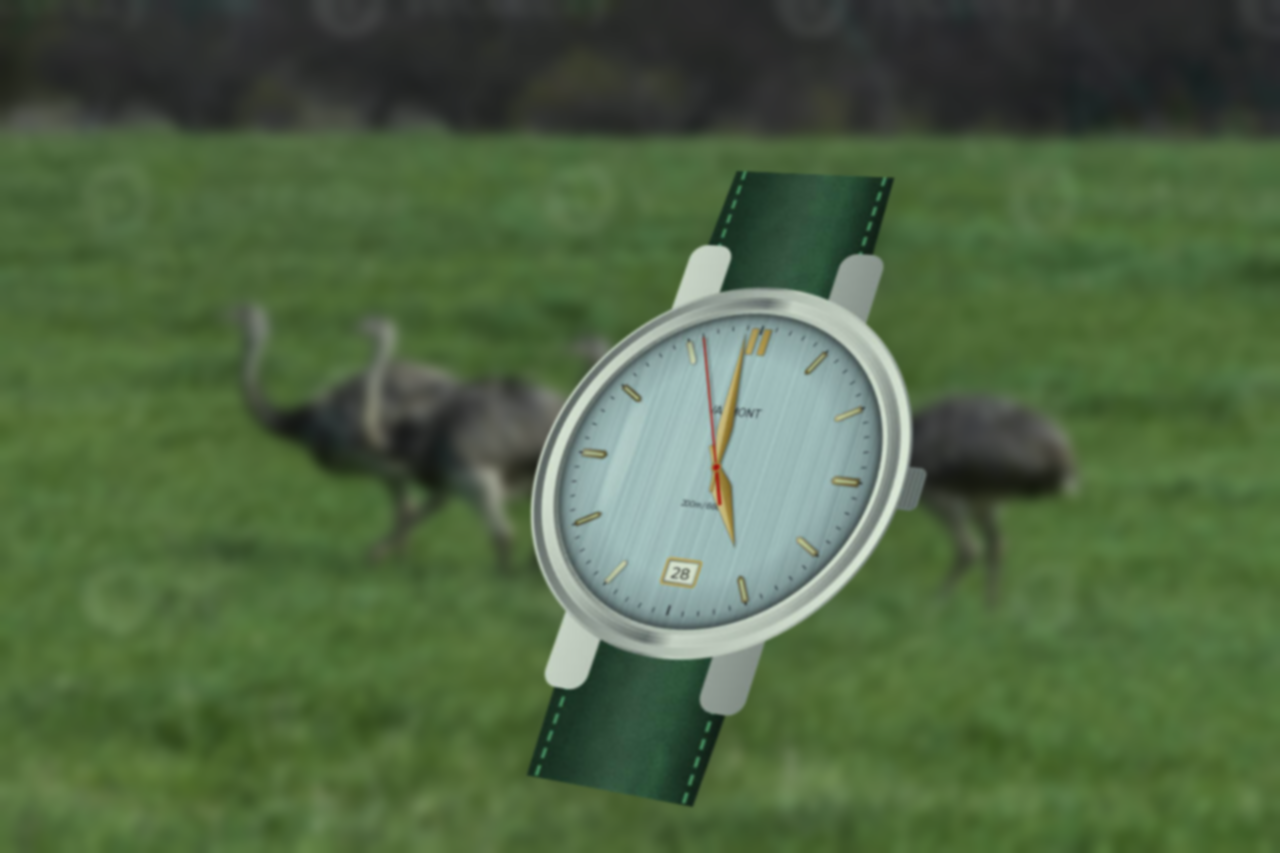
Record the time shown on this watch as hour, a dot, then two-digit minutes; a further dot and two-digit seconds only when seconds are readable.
4.58.56
